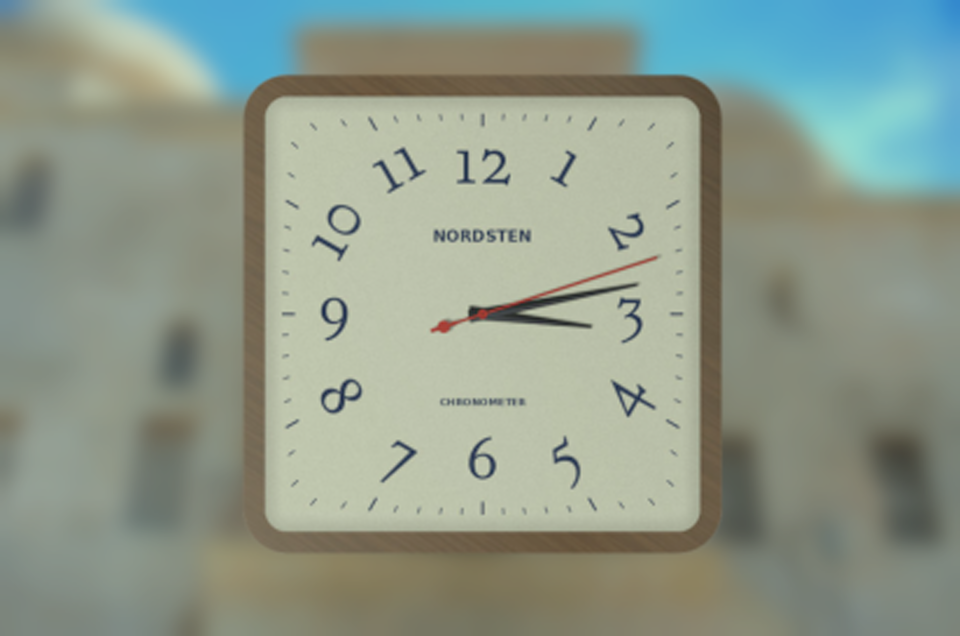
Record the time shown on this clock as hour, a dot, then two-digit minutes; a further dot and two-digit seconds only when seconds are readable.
3.13.12
